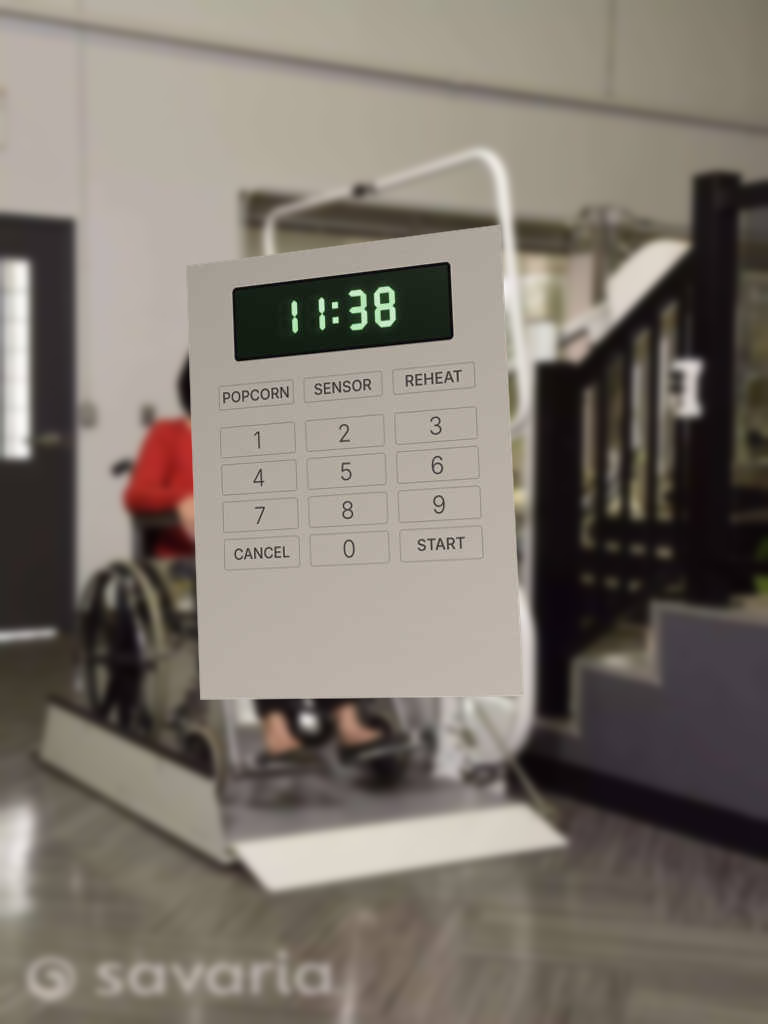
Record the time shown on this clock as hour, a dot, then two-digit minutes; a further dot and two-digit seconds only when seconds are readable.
11.38
